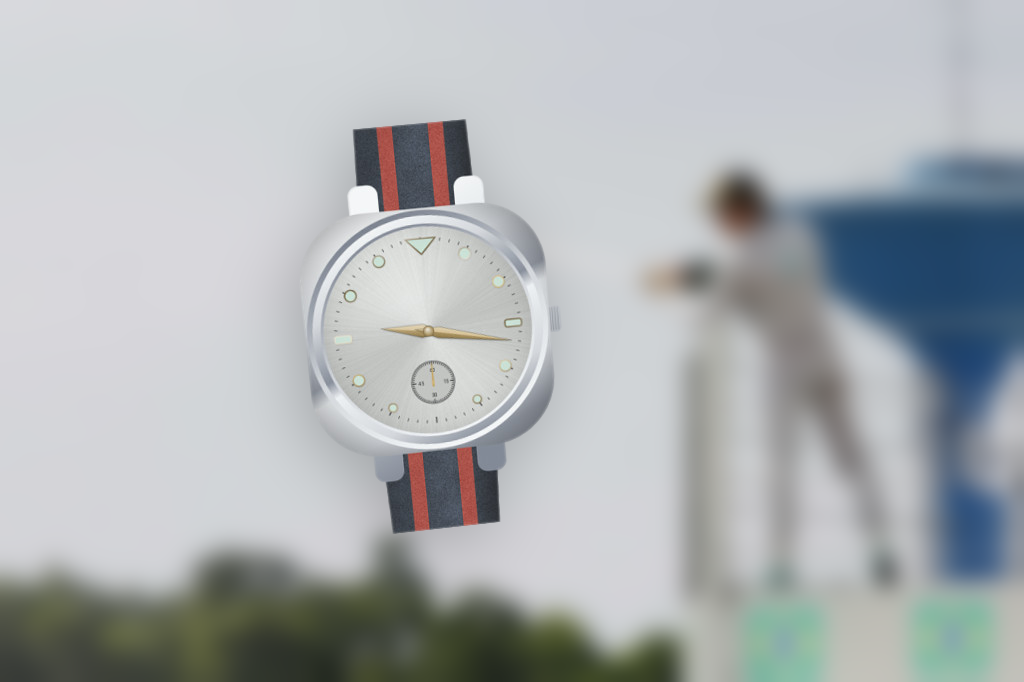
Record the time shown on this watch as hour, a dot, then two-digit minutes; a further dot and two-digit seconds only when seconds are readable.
9.17
